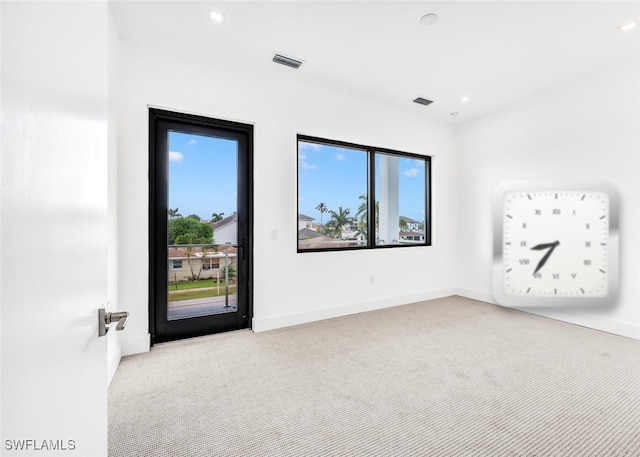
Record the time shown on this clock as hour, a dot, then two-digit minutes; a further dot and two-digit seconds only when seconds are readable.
8.36
